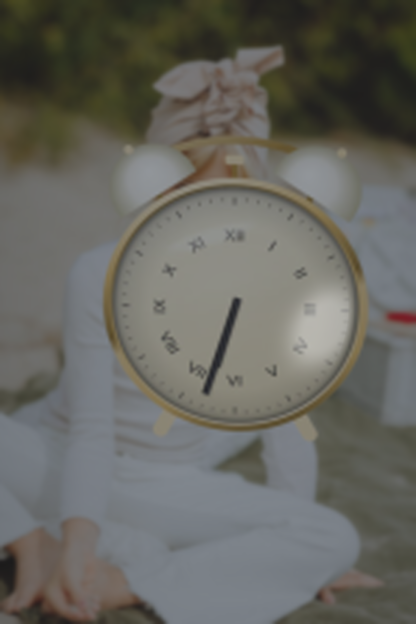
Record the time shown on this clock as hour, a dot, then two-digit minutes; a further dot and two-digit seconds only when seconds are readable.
6.33
